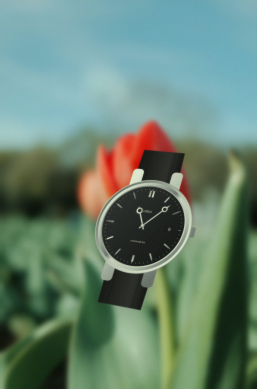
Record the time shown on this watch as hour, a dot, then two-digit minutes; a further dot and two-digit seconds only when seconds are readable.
11.07
